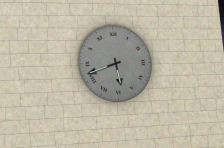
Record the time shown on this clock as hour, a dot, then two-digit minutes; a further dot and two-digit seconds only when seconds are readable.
5.42
